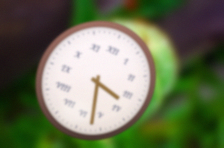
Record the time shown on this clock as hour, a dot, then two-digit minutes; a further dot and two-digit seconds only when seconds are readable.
3.27
